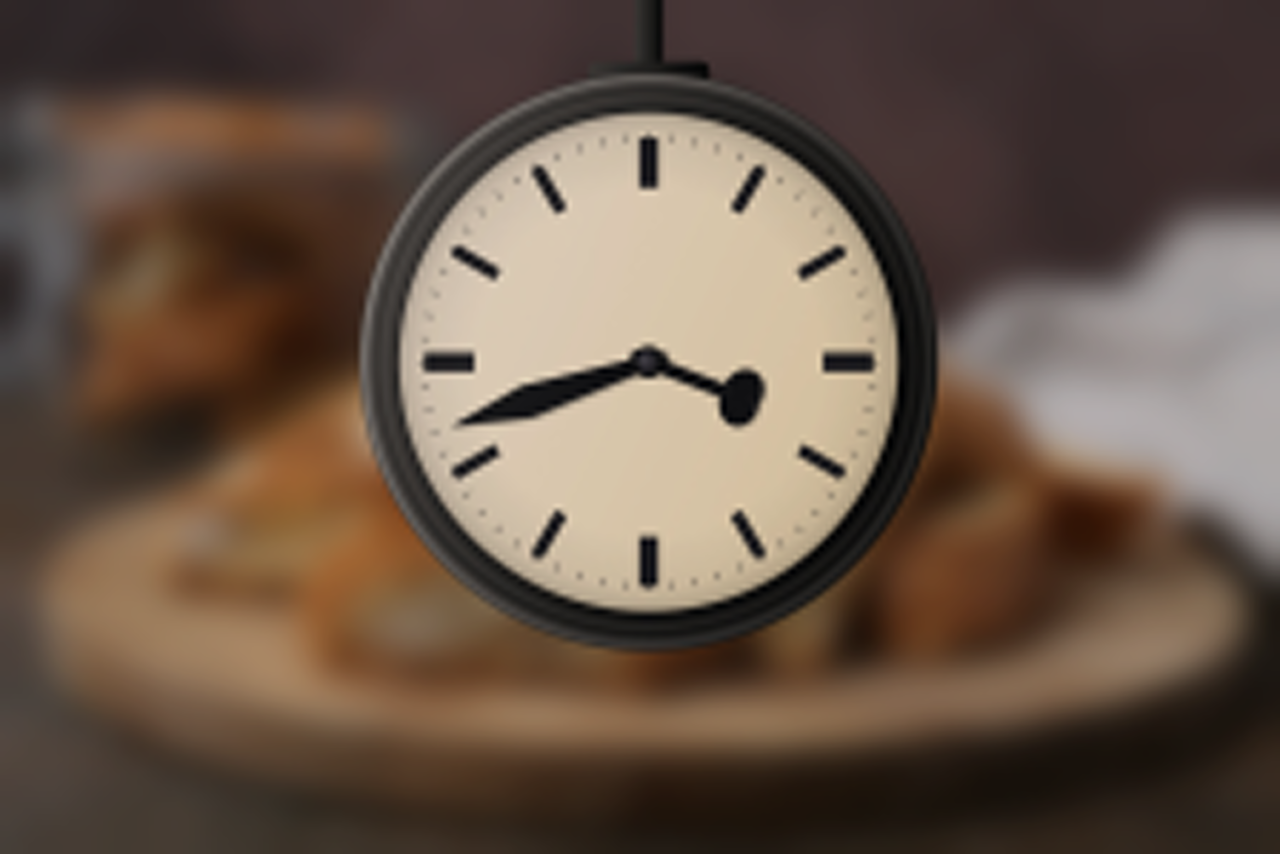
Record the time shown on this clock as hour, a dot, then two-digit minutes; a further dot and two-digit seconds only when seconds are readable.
3.42
